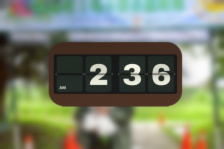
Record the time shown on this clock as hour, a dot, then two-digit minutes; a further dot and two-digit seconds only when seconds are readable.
2.36
